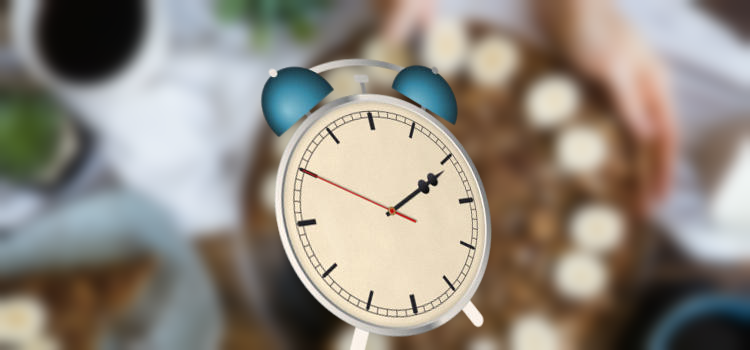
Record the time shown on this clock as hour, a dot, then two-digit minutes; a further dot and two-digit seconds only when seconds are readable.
2.10.50
